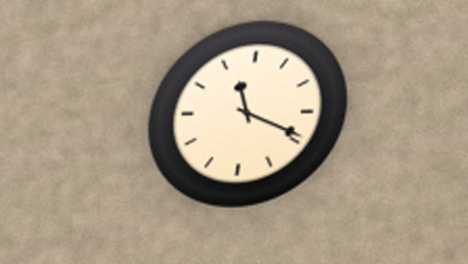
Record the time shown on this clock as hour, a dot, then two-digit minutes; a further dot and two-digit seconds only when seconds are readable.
11.19
